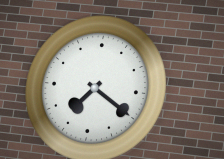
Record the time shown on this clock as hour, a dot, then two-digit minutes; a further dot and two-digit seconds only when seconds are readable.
7.20
